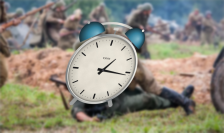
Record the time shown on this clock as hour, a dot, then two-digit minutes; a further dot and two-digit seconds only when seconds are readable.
1.16
